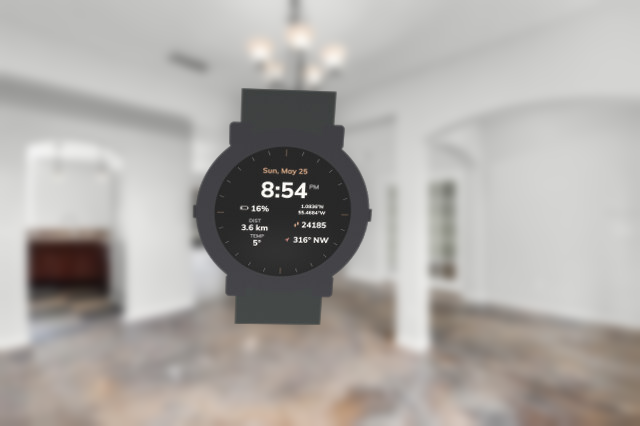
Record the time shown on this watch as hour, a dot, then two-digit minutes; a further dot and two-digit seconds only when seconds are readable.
8.54
